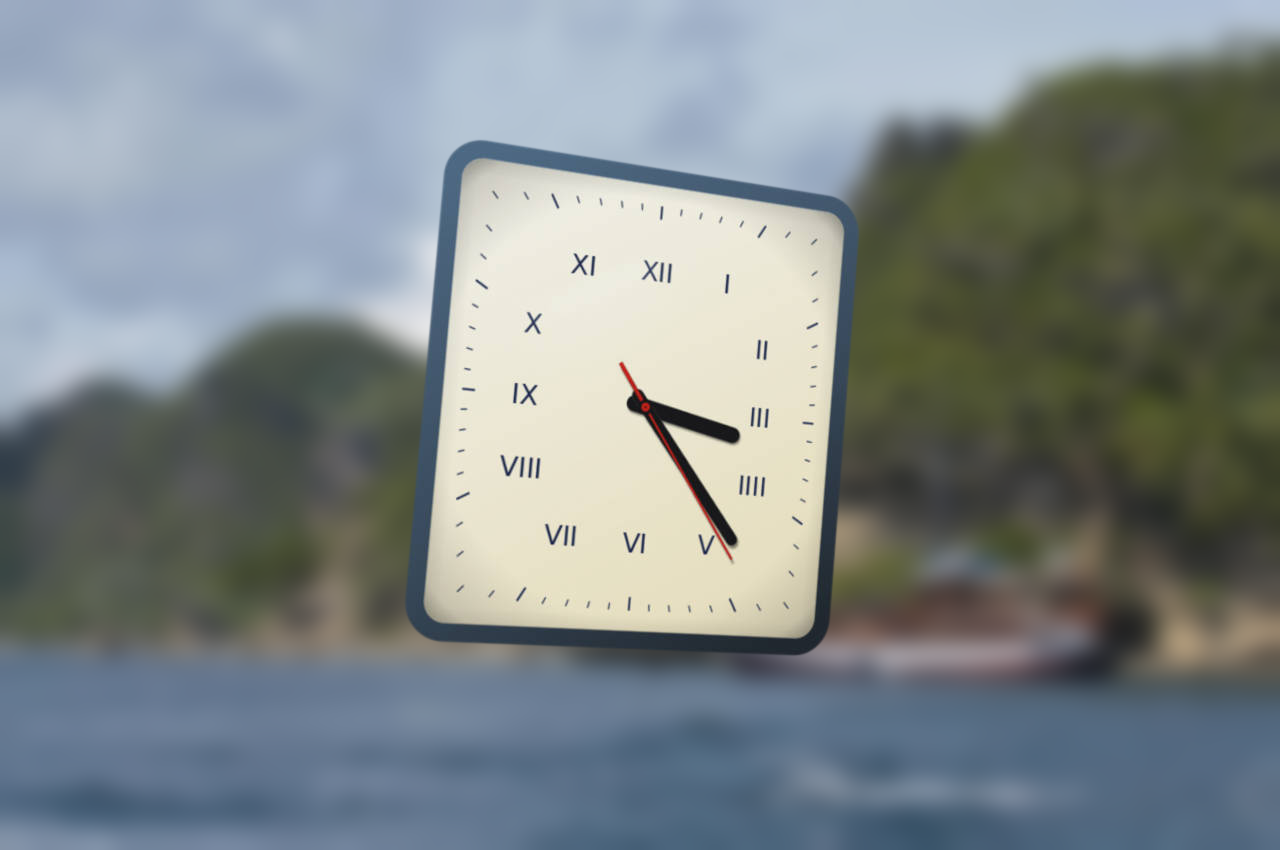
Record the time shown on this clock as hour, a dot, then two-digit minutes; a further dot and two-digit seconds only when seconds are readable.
3.23.24
